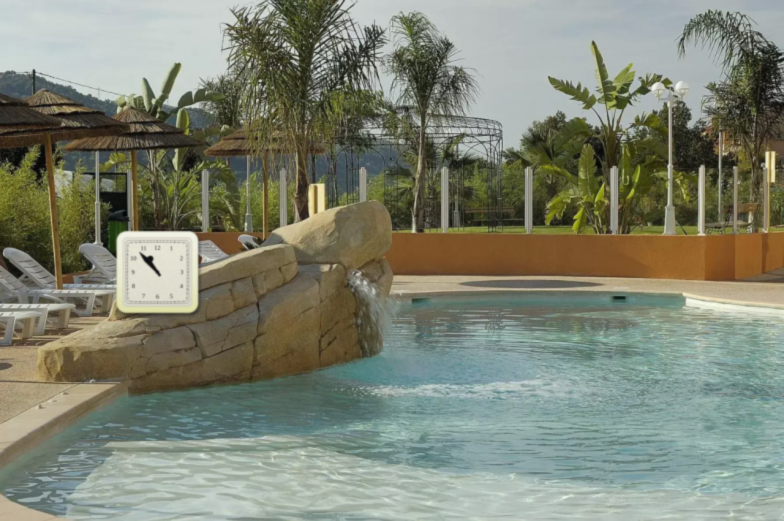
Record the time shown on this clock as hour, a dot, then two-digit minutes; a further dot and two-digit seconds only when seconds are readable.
10.53
